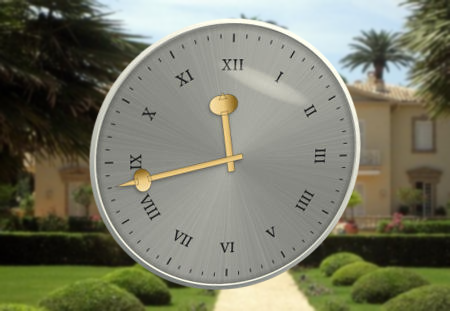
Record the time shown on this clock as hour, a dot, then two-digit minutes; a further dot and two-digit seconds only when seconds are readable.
11.43
